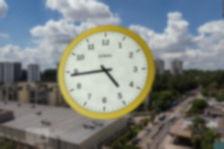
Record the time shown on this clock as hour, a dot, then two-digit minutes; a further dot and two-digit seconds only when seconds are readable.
4.44
